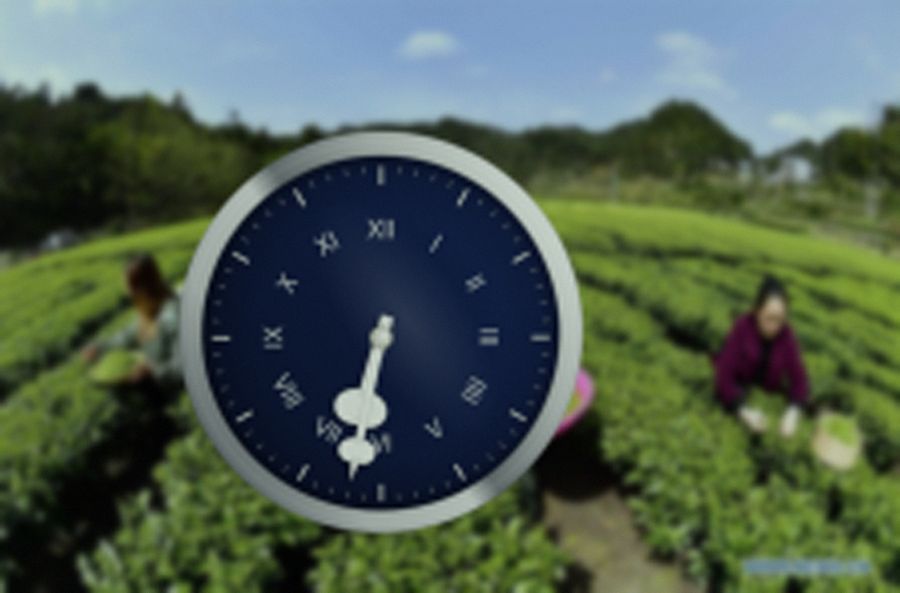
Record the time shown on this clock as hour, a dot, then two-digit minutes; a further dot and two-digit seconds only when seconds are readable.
6.32
